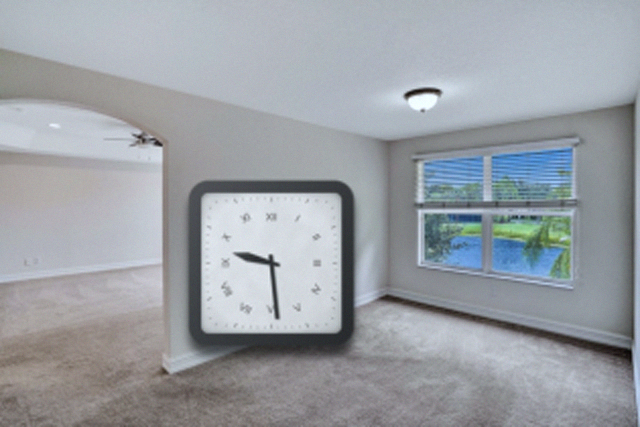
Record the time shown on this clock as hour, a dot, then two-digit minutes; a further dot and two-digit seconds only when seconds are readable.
9.29
